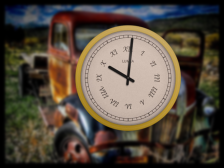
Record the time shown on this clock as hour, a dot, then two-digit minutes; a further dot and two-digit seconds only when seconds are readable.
10.01
